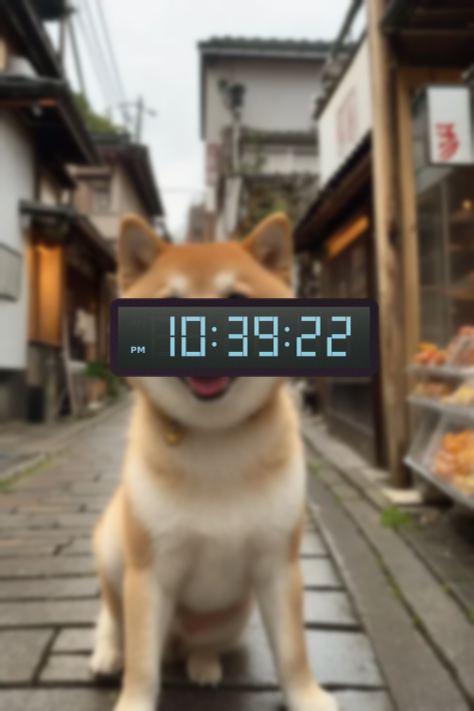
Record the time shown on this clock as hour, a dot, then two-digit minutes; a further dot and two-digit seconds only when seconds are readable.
10.39.22
